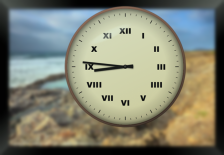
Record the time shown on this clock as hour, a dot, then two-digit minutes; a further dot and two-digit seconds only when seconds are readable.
8.46
